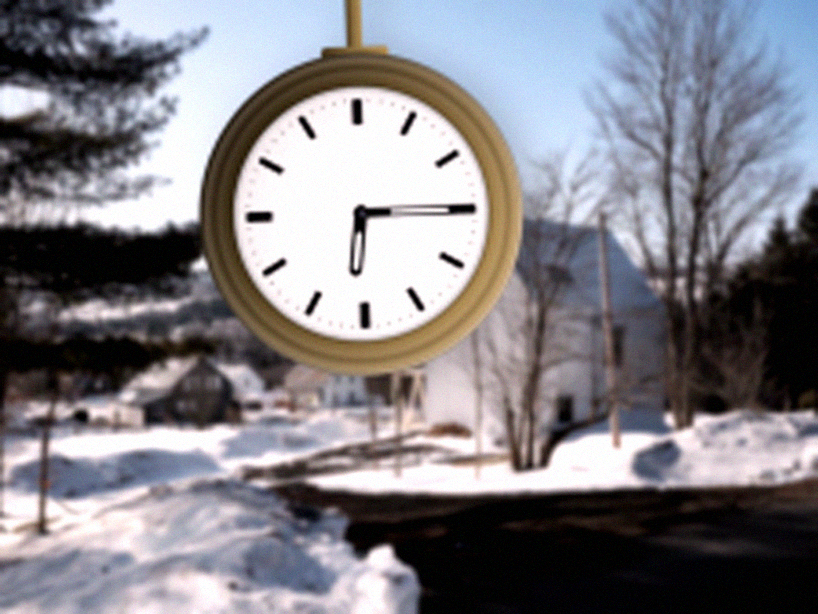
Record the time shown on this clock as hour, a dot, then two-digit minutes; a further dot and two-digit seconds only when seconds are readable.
6.15
